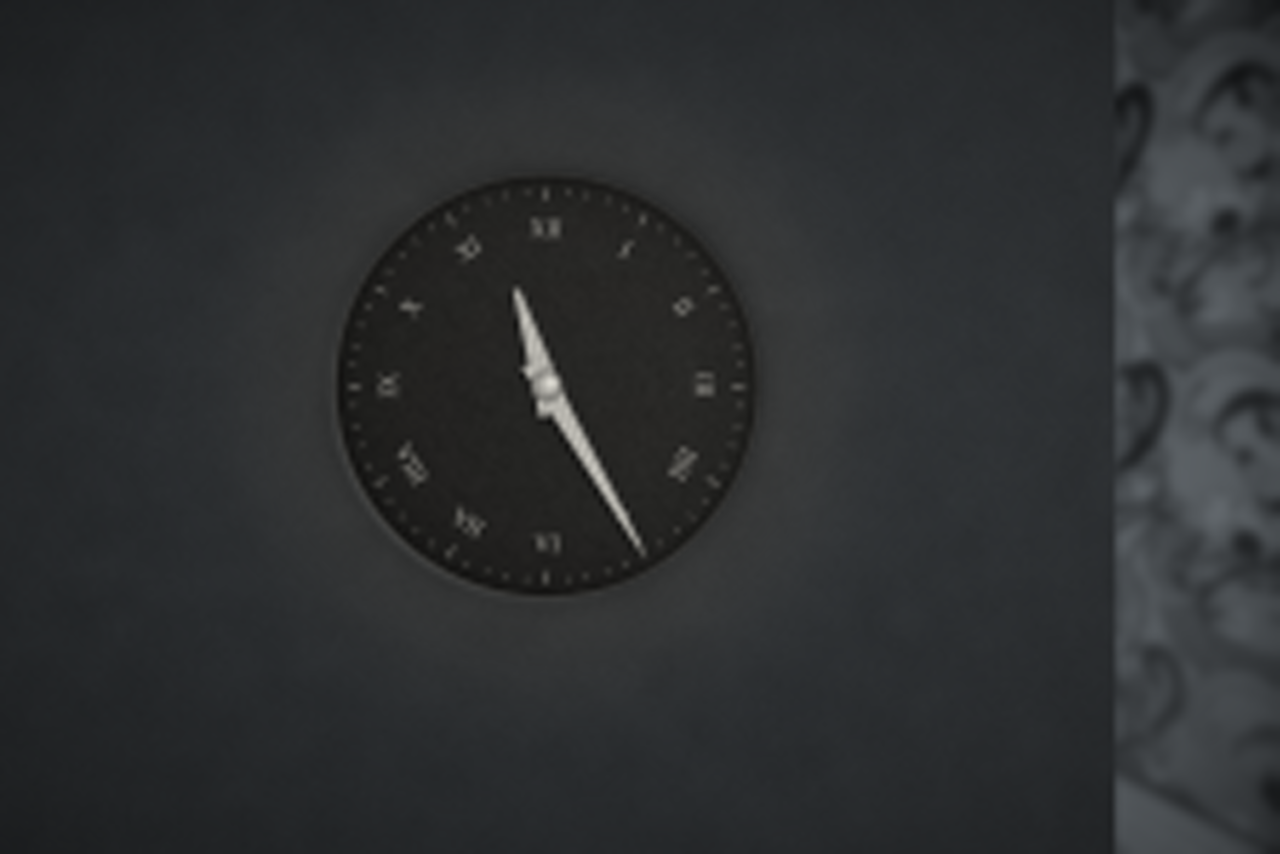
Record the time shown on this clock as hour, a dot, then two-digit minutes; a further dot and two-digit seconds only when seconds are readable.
11.25
